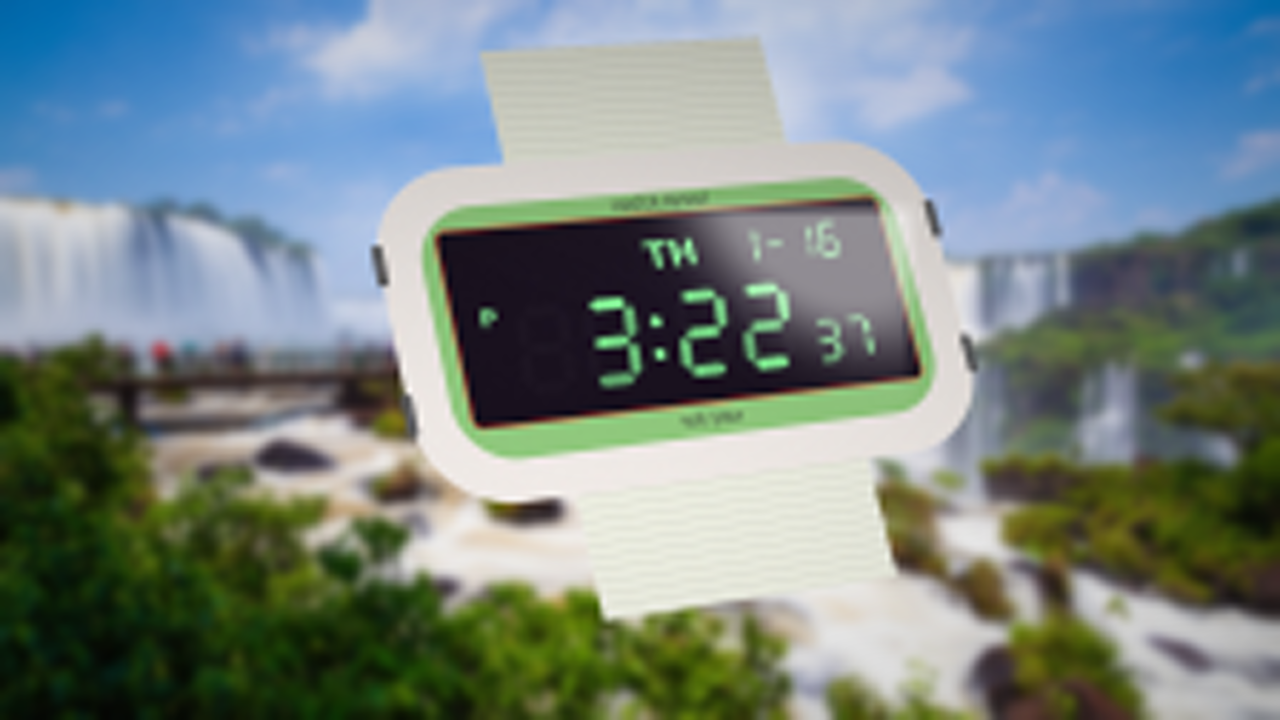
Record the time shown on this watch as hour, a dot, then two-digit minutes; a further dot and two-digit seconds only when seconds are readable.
3.22.37
